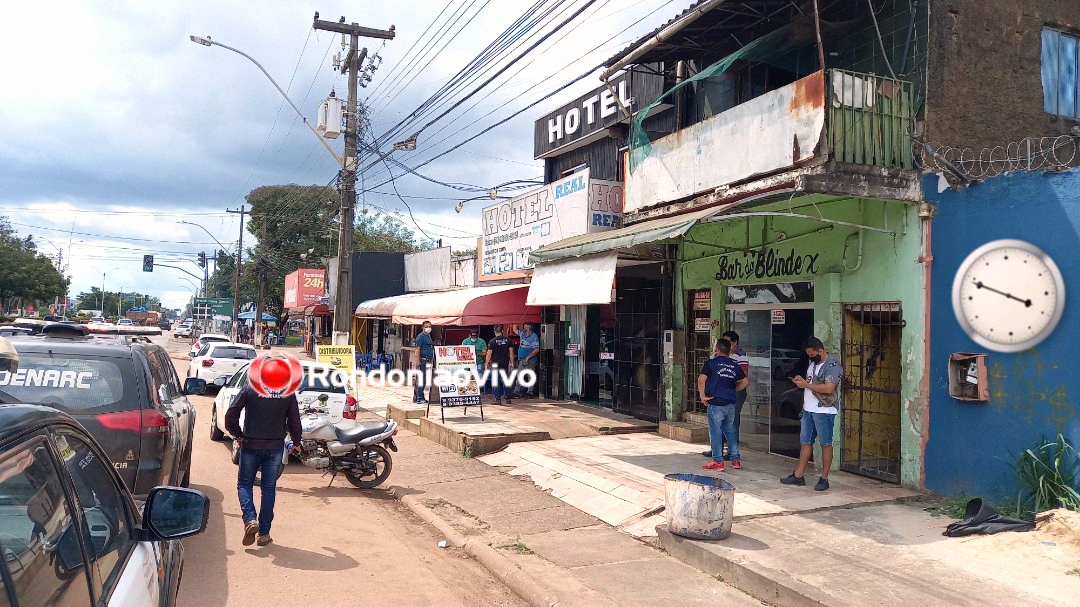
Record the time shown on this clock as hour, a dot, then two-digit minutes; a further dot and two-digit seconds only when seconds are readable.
3.49
